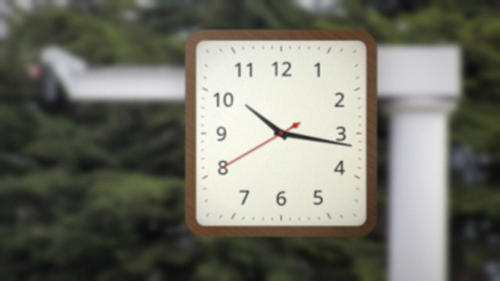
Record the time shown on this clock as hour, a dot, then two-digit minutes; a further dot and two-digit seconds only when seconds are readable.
10.16.40
